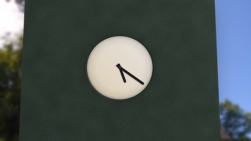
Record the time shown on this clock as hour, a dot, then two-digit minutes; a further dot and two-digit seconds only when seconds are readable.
5.21
